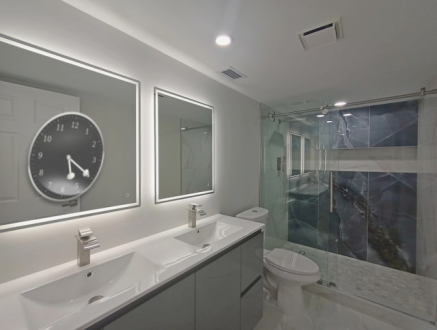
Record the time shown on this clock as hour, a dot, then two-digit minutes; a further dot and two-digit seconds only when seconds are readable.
5.20
